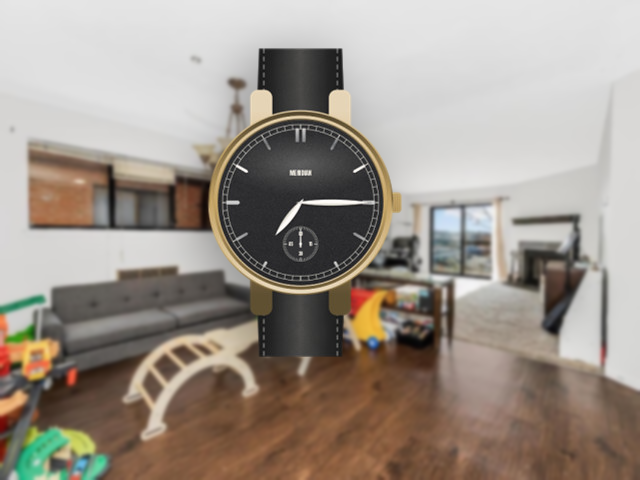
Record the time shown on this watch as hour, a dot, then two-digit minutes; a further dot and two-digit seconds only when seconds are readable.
7.15
